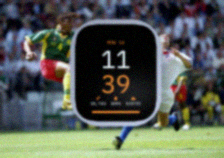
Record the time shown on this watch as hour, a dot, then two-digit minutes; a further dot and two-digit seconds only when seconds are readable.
11.39
